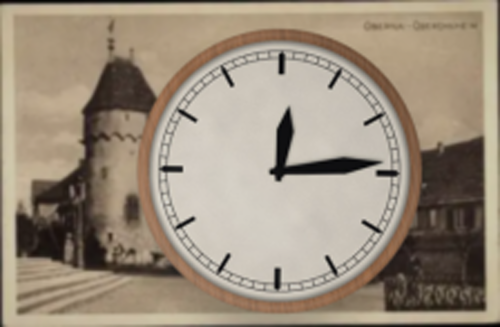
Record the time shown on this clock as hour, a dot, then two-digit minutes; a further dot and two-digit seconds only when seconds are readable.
12.14
